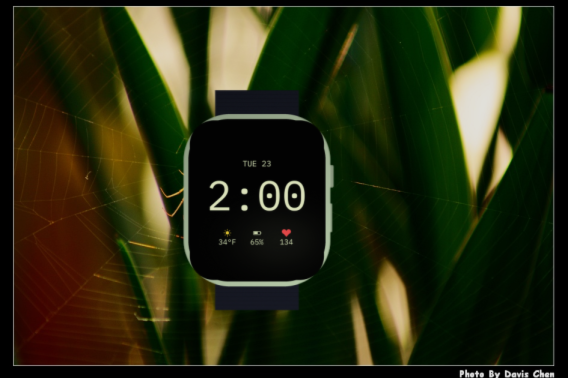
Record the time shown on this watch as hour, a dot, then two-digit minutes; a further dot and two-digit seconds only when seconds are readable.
2.00
